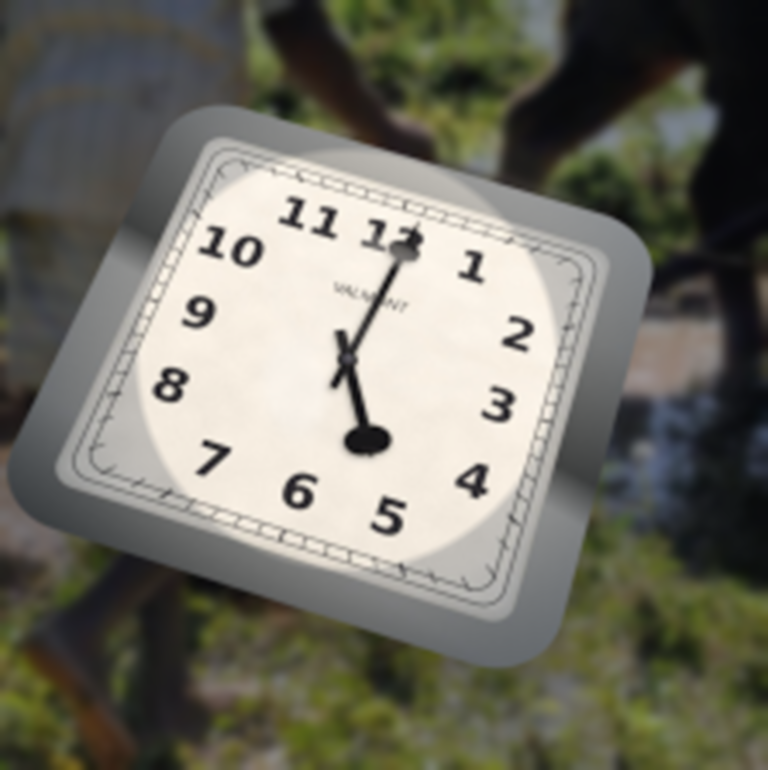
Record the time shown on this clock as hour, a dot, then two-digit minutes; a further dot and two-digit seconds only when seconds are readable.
5.01
